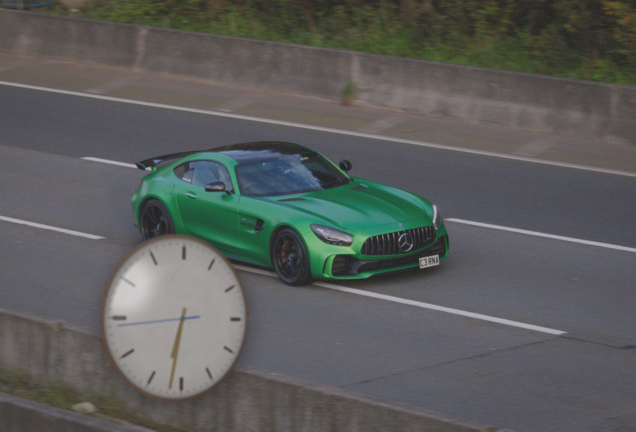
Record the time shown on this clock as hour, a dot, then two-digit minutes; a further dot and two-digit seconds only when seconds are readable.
6.31.44
